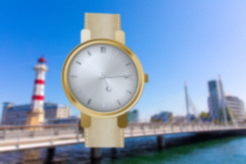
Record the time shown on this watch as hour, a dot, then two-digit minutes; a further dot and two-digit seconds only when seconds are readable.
5.14
